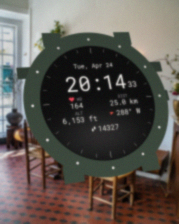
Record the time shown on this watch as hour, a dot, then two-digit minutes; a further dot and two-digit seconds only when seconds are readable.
20.14
